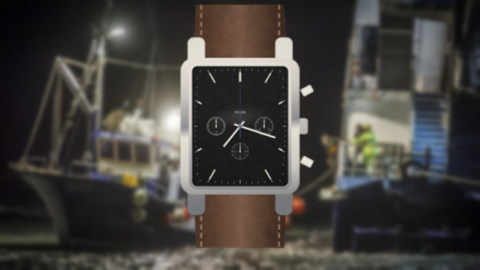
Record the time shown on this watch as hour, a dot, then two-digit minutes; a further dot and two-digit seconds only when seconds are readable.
7.18
